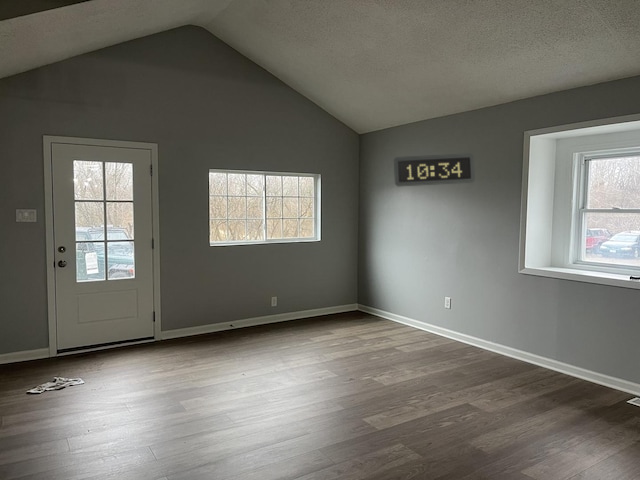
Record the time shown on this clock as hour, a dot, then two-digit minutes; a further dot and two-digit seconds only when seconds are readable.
10.34
